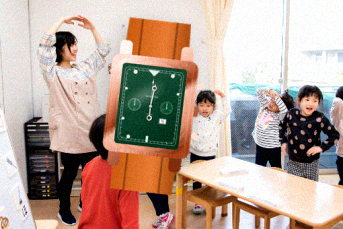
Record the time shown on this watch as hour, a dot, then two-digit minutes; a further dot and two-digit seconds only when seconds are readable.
6.01
